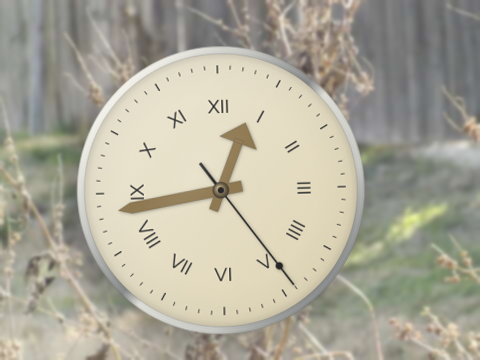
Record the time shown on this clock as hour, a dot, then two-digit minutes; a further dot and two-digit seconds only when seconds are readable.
12.43.24
